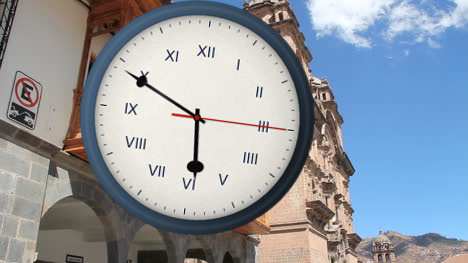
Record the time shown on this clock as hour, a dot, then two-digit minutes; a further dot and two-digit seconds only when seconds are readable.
5.49.15
